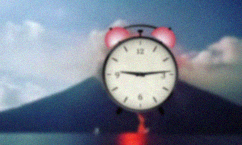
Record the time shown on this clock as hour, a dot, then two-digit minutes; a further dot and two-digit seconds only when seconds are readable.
9.14
